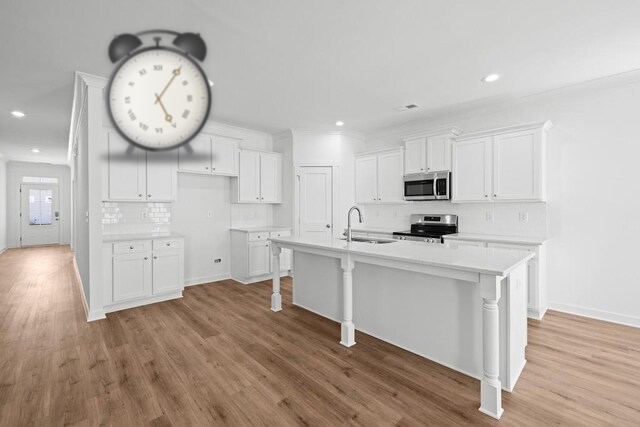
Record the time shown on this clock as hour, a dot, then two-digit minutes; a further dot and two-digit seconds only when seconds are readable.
5.06
